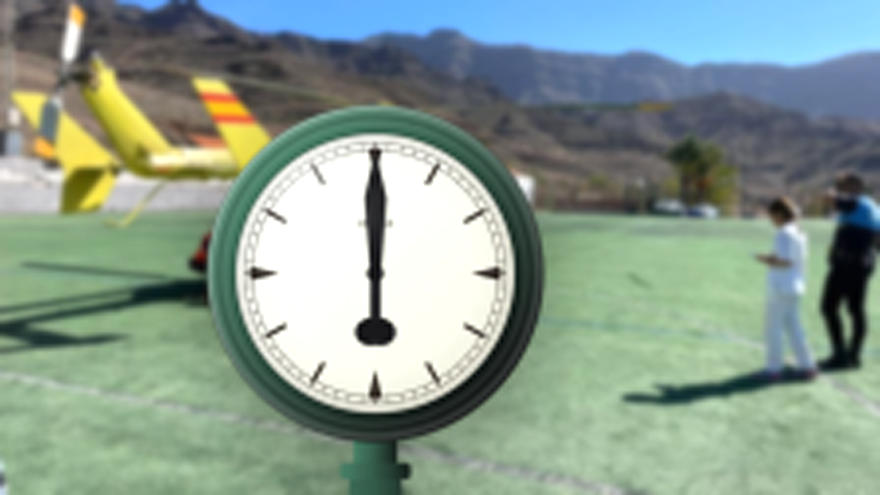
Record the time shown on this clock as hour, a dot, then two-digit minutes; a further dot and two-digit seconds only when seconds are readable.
6.00
